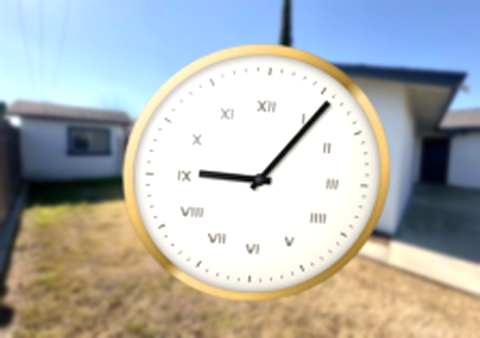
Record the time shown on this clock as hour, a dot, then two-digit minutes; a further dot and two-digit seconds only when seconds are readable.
9.06
